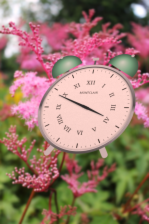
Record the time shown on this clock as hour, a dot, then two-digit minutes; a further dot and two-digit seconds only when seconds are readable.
3.49
